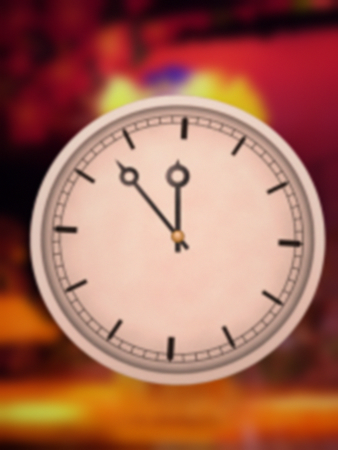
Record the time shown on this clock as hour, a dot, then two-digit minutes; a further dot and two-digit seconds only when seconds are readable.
11.53
